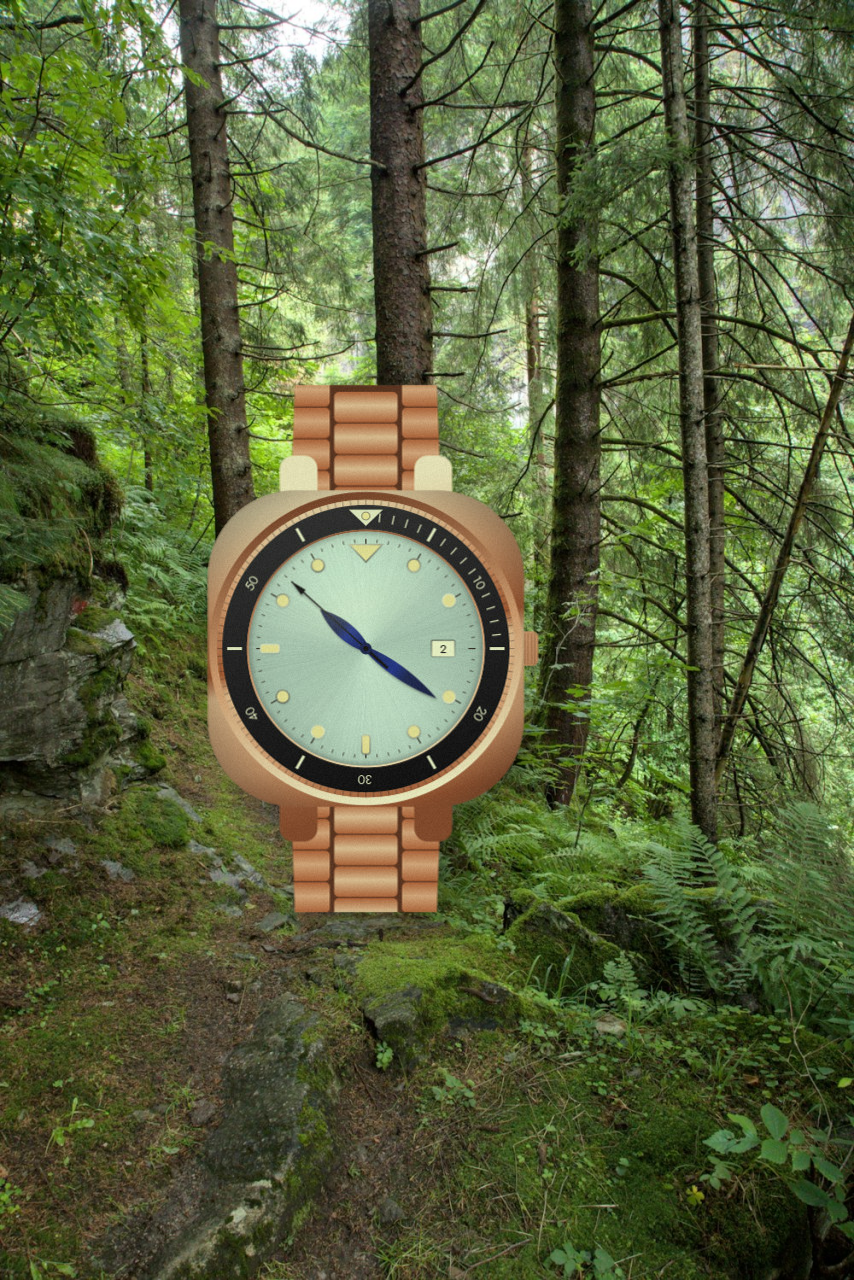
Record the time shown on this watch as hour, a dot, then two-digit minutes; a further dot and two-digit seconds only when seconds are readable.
10.20.52
